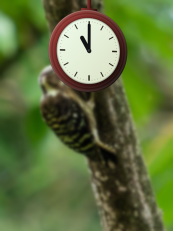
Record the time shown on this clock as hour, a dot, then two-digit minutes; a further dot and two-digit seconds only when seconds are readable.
11.00
